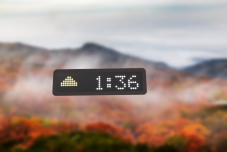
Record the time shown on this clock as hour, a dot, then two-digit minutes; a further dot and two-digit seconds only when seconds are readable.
1.36
